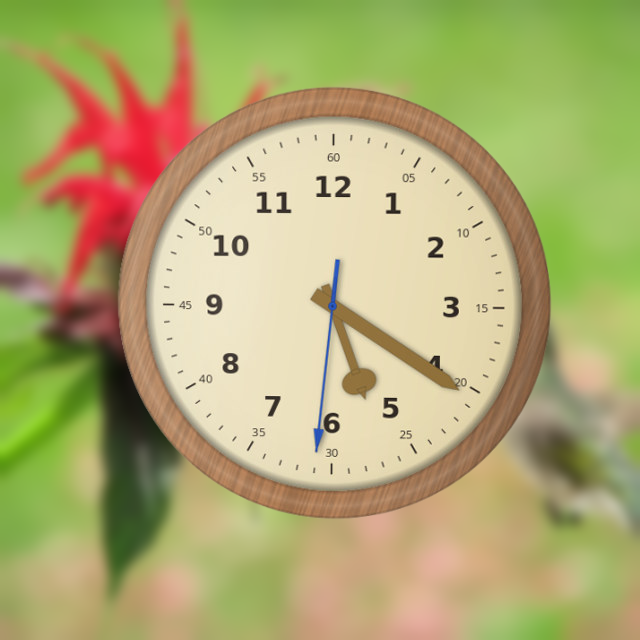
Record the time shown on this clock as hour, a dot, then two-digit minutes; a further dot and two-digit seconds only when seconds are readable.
5.20.31
